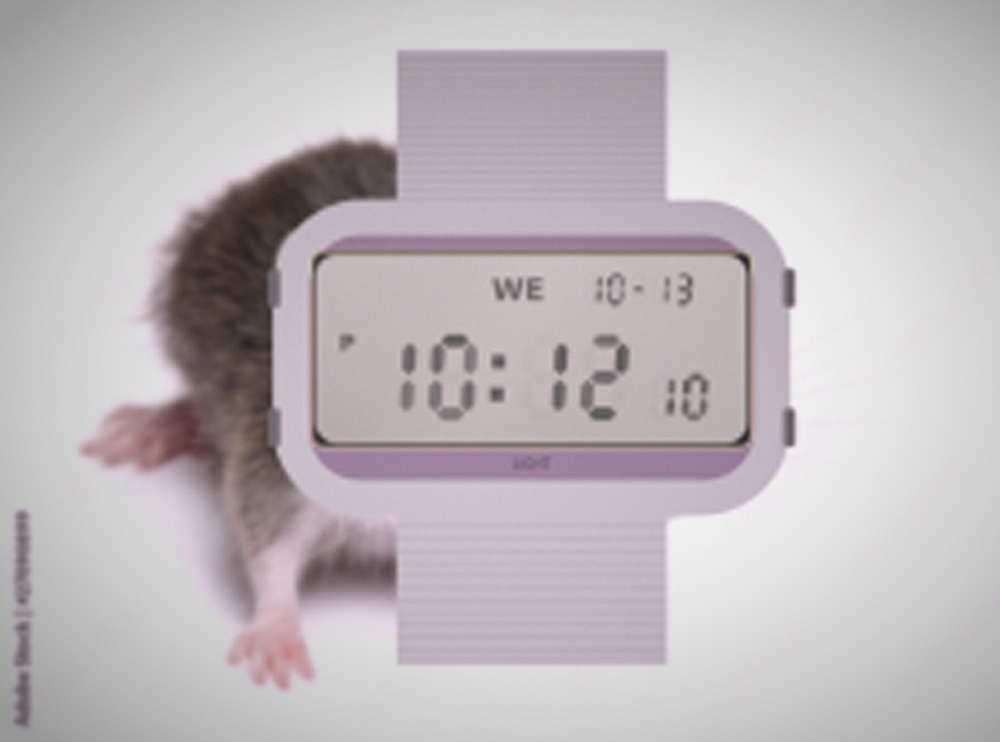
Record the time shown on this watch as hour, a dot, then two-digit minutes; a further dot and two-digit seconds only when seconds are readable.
10.12.10
